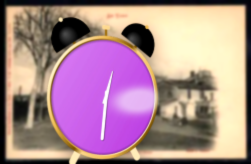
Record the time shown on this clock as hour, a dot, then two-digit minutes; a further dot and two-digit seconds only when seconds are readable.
12.31
